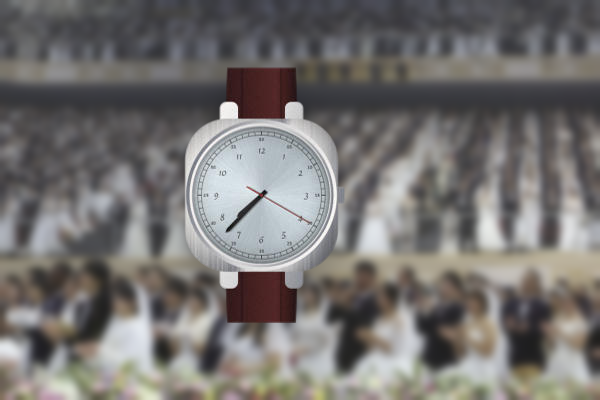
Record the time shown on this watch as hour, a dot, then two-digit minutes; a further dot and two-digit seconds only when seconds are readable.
7.37.20
